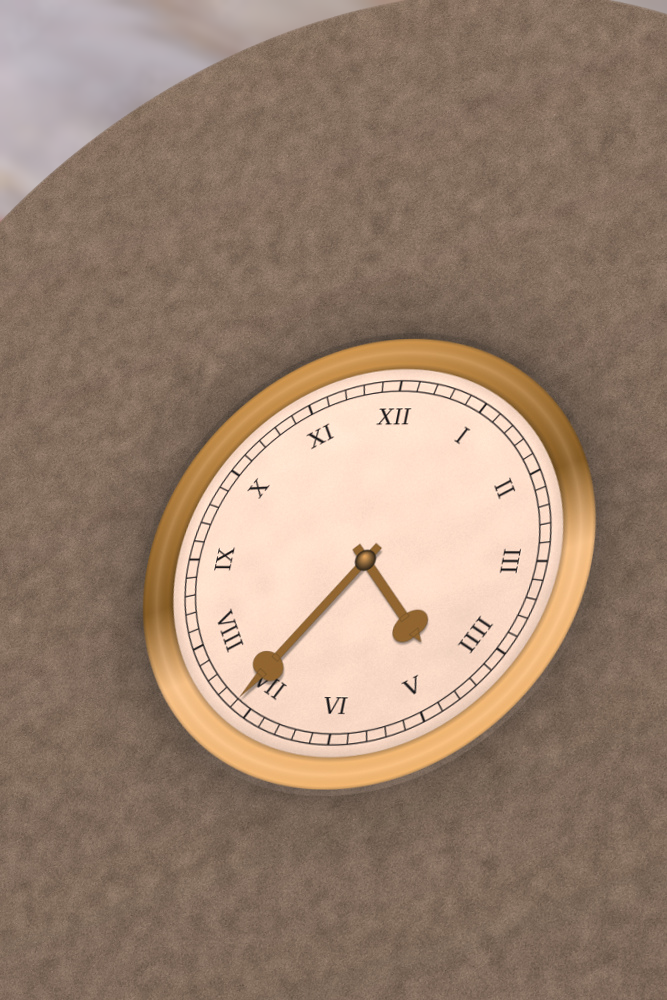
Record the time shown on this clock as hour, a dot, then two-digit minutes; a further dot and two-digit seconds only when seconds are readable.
4.36
